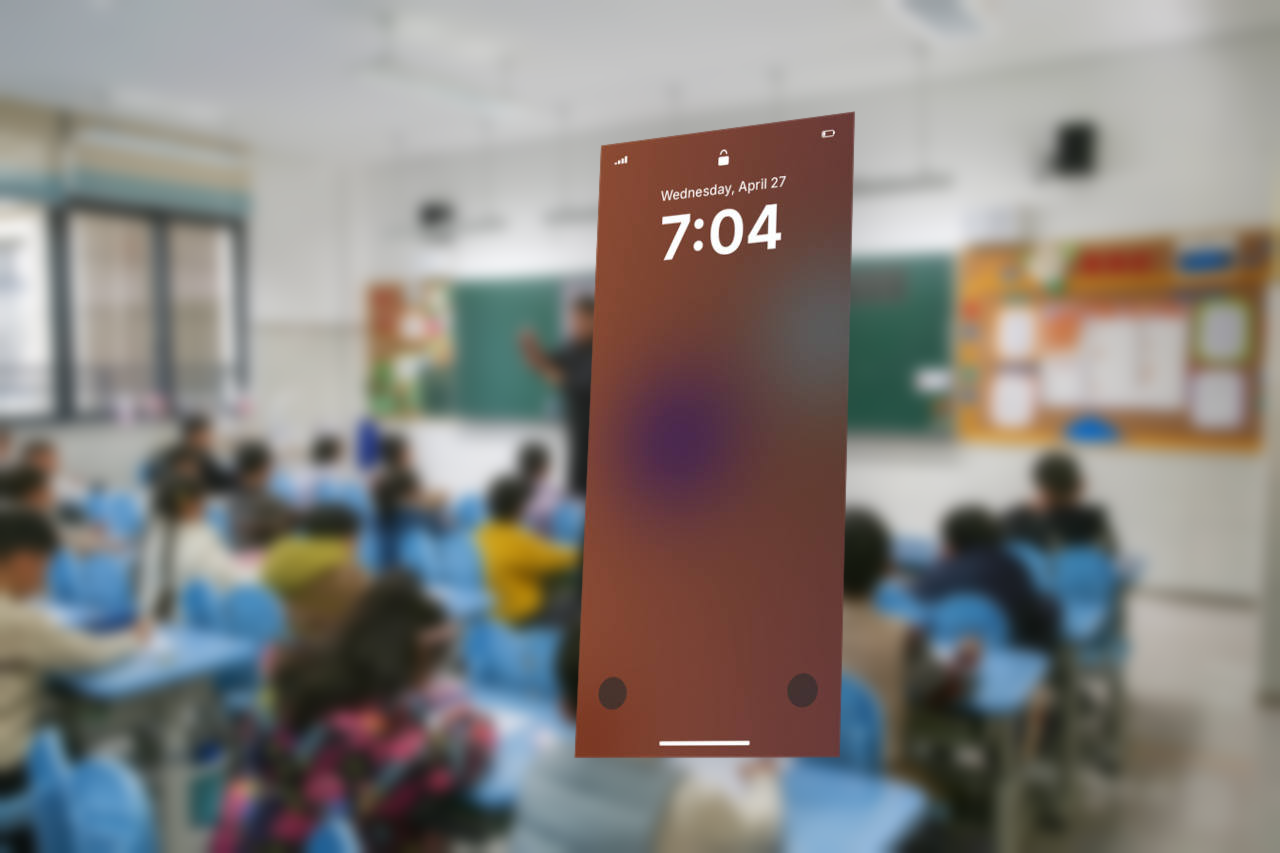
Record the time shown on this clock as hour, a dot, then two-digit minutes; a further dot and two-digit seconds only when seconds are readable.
7.04
